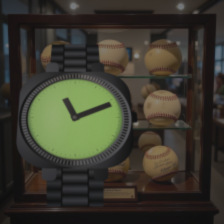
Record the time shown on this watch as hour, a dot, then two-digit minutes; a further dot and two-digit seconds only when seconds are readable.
11.11
